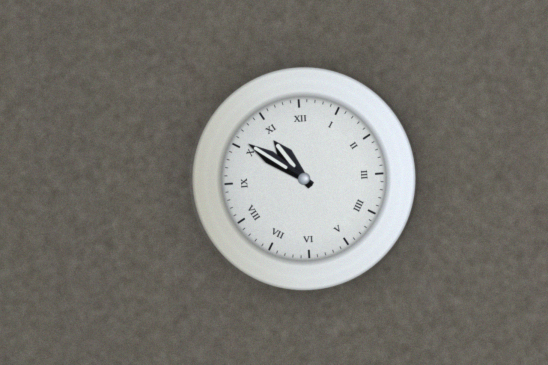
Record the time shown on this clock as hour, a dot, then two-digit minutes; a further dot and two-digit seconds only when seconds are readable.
10.51
